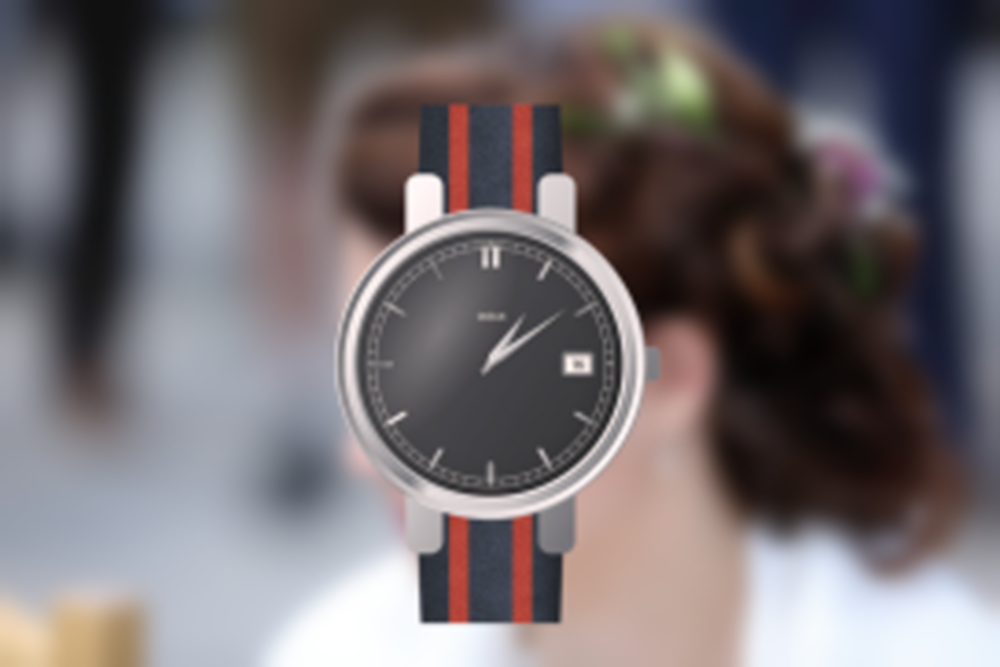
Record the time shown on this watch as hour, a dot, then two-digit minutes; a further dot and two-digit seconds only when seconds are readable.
1.09
